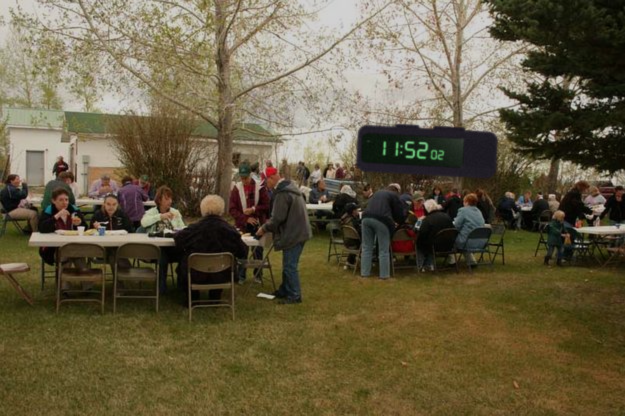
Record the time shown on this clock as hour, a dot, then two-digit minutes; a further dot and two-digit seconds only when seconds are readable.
11.52
